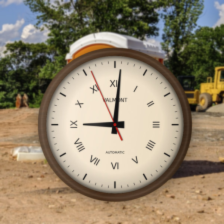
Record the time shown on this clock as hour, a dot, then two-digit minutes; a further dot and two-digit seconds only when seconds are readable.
9.00.56
